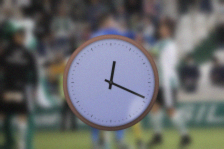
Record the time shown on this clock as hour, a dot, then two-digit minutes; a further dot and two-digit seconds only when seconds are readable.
12.19
